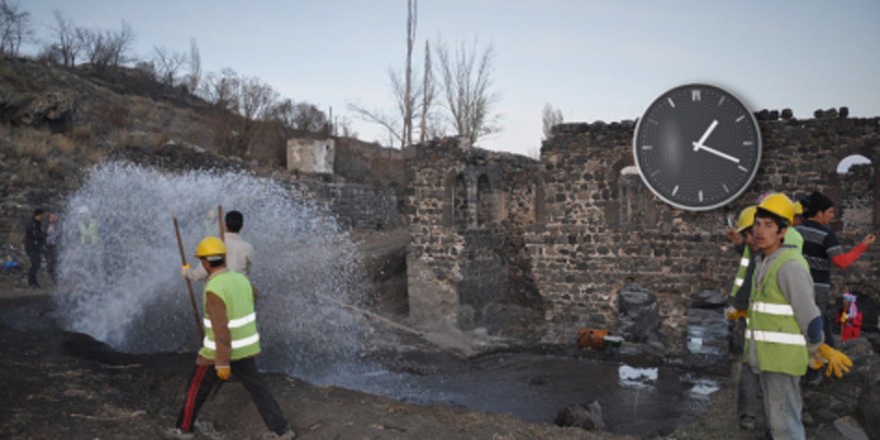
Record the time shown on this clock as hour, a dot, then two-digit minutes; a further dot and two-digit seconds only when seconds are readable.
1.19
